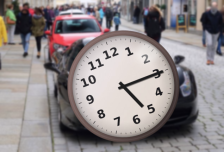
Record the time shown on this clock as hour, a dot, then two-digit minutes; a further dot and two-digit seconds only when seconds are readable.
5.15
